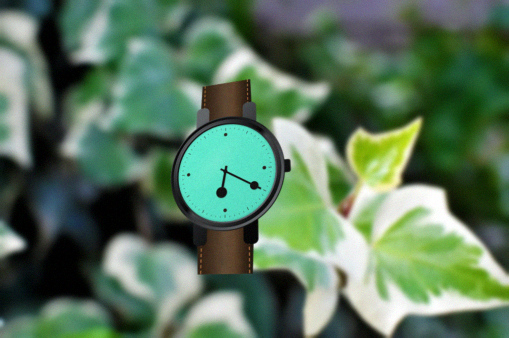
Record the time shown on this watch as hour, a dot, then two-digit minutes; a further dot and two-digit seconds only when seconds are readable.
6.20
